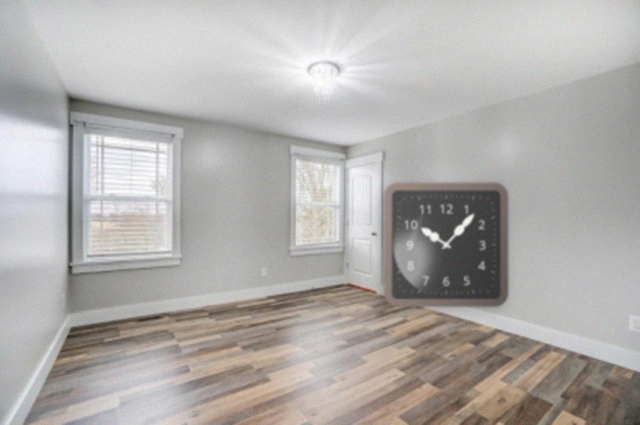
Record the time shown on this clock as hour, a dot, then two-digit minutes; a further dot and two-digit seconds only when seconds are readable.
10.07
